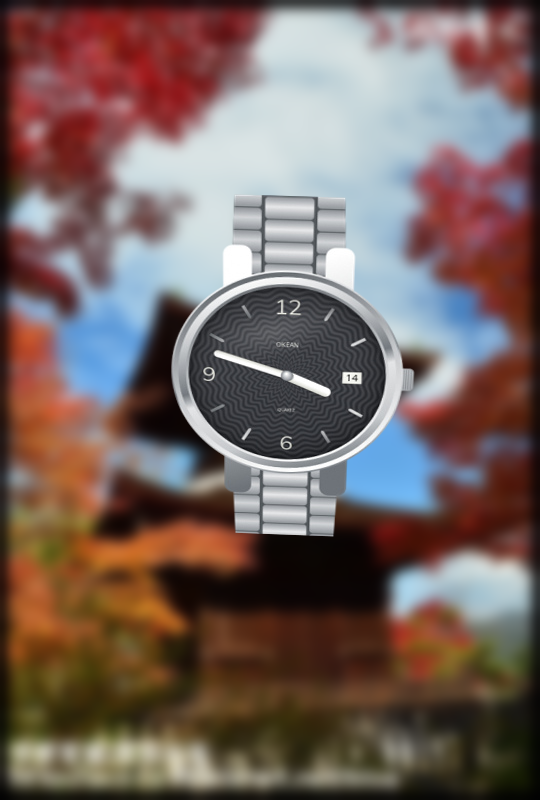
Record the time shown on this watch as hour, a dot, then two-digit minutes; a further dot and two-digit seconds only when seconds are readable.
3.48
